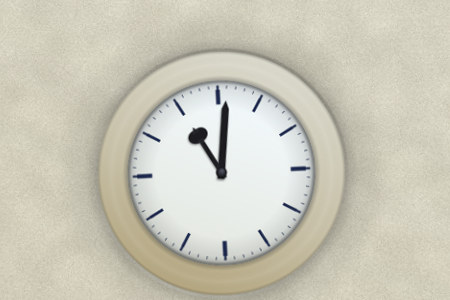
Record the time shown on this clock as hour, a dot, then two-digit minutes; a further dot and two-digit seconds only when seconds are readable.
11.01
